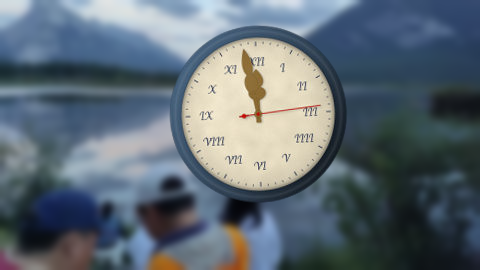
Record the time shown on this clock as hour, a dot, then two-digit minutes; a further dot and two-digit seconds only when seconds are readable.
11.58.14
